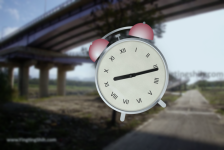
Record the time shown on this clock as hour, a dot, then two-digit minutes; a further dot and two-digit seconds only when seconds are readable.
9.16
